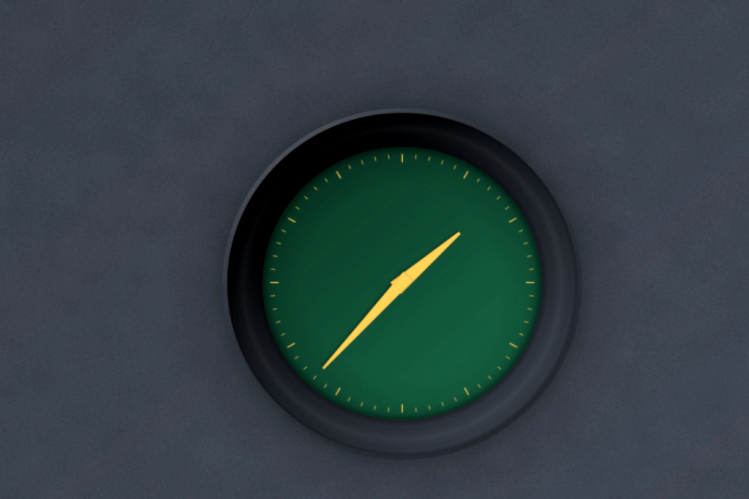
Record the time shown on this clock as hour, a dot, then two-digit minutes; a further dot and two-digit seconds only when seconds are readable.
1.37
